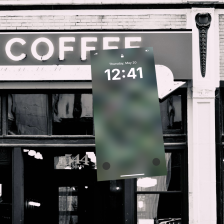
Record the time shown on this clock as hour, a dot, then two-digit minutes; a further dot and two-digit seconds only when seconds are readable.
12.41
